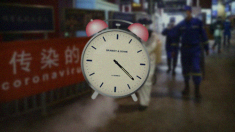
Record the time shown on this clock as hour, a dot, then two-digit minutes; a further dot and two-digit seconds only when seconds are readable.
4.22
